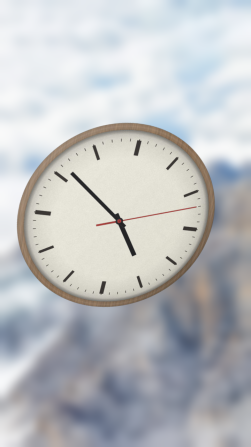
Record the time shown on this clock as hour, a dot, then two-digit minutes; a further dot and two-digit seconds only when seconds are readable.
4.51.12
